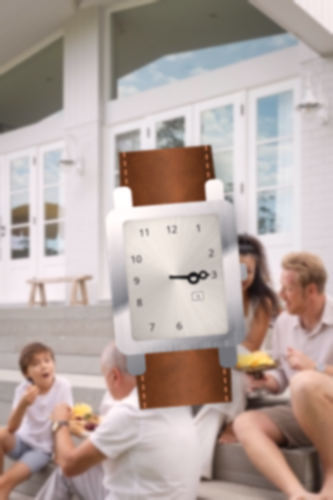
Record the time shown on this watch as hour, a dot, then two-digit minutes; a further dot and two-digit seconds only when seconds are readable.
3.15
